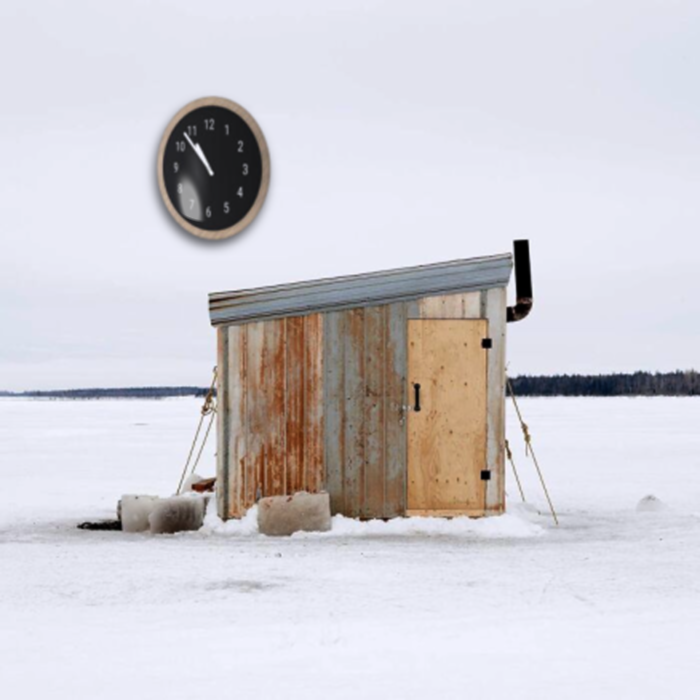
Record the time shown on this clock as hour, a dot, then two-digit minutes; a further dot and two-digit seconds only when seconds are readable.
10.53
